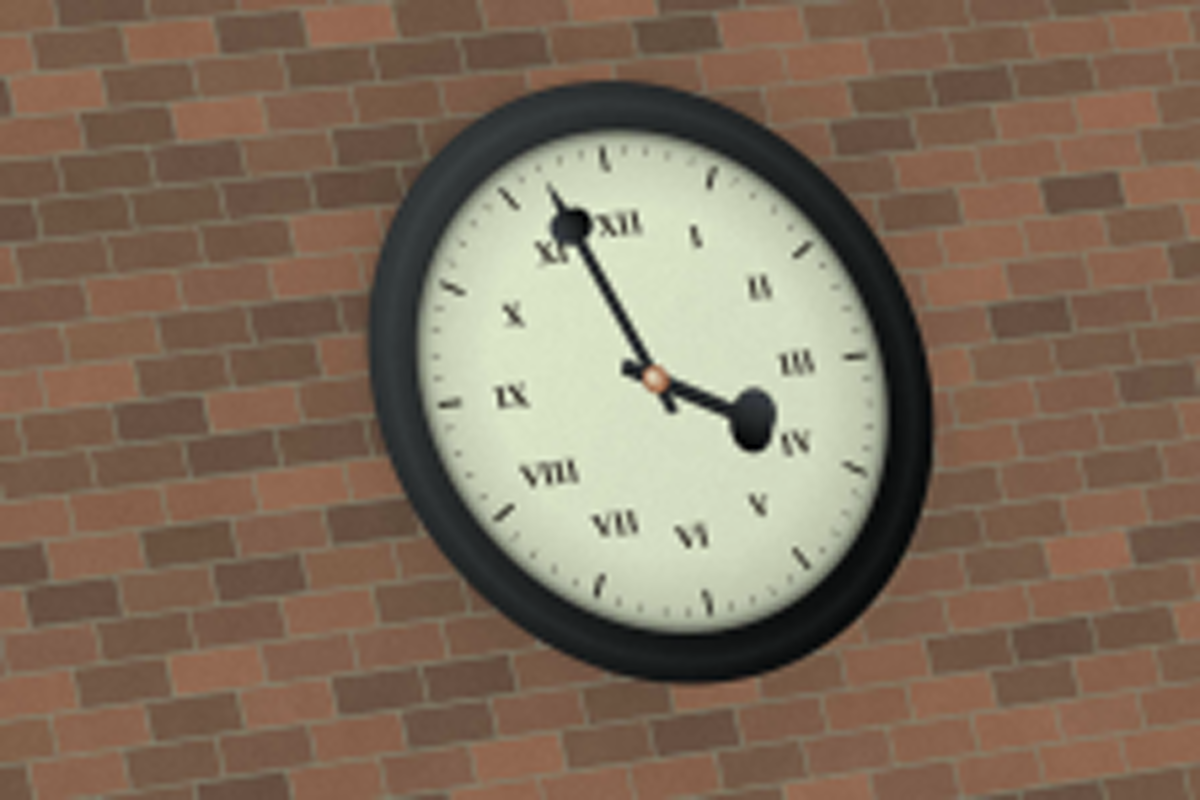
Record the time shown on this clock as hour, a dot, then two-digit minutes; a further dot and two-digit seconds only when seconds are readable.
3.57
